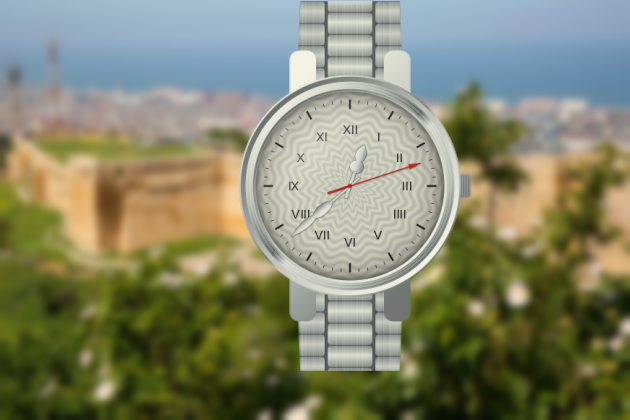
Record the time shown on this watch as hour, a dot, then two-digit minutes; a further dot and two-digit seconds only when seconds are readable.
12.38.12
